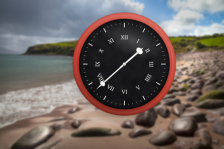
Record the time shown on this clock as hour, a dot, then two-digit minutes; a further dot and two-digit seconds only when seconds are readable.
1.38
